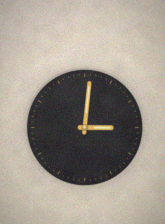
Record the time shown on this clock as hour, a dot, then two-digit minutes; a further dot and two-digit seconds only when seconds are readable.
3.01
